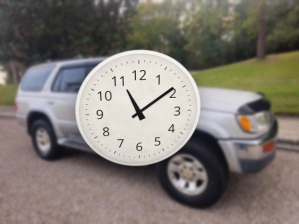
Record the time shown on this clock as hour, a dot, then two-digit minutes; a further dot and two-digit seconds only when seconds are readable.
11.09
